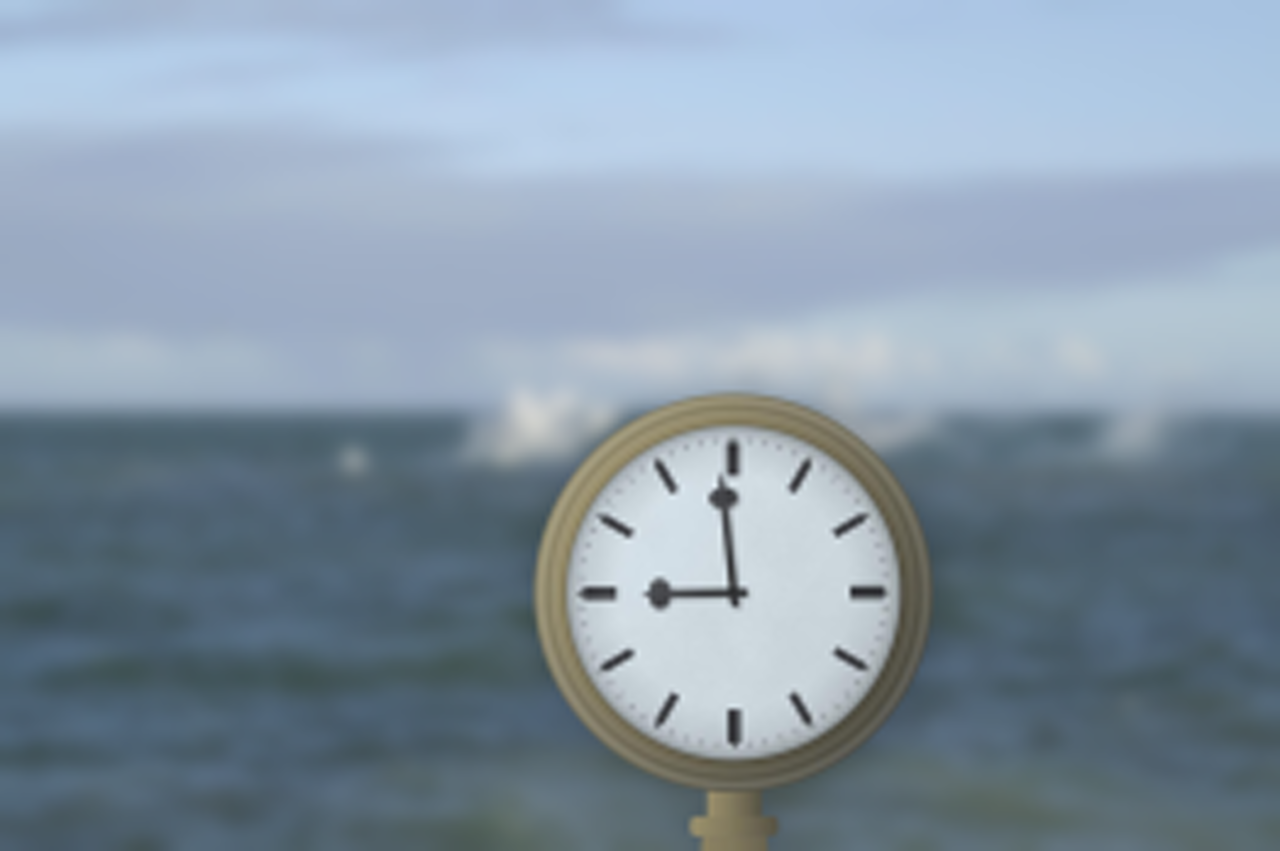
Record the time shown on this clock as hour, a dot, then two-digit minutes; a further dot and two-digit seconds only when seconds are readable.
8.59
